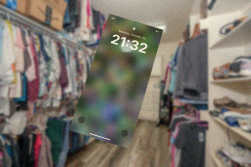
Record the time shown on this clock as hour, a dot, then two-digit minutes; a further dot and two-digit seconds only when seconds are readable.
21.32
